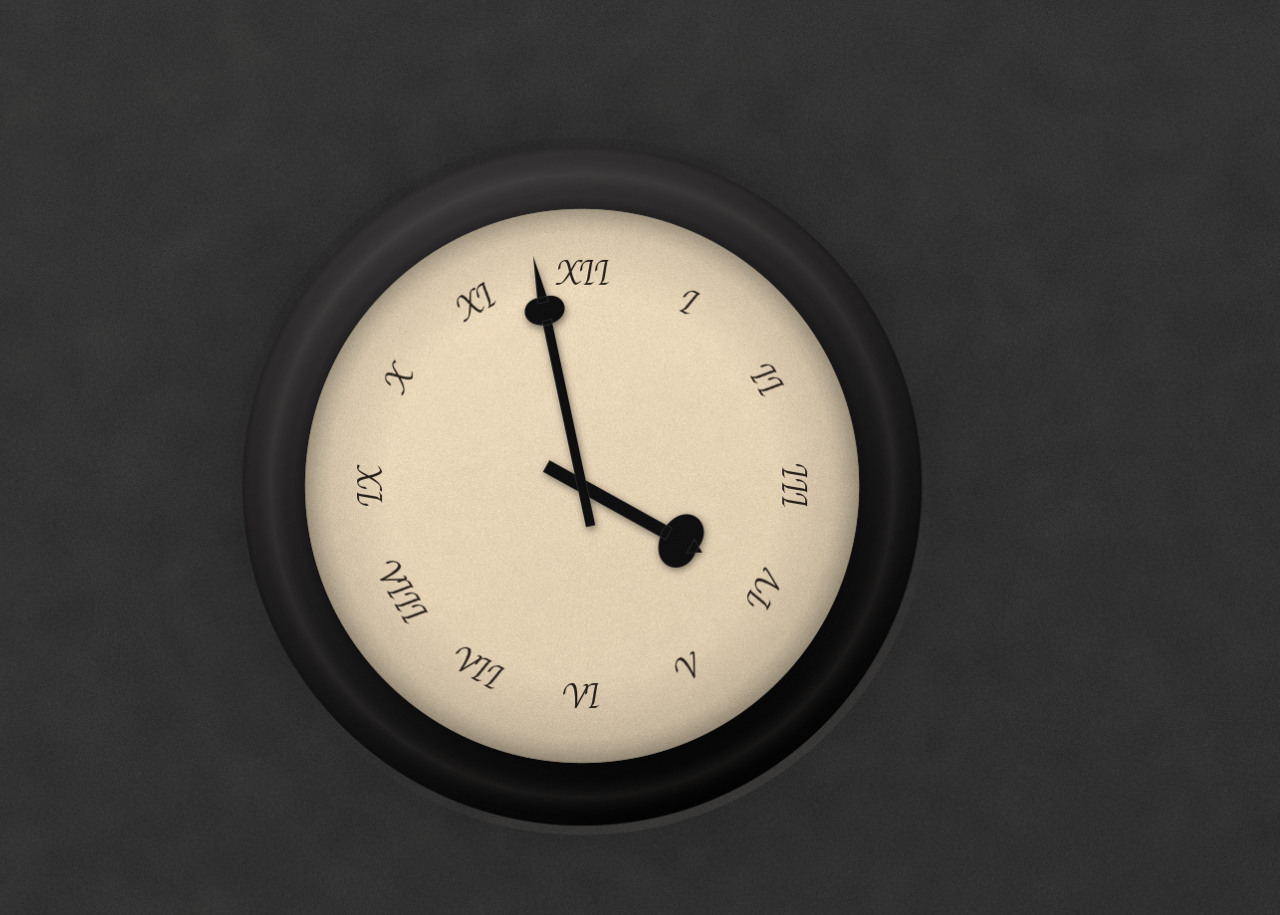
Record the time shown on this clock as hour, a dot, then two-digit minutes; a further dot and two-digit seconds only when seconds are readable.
3.58
